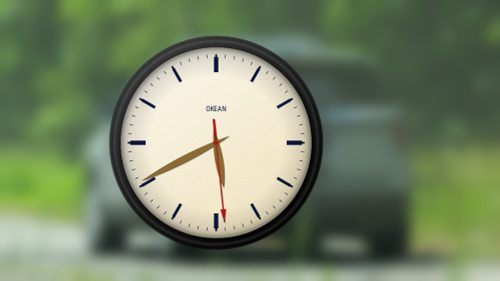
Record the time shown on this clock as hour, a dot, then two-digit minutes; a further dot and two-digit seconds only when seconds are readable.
5.40.29
